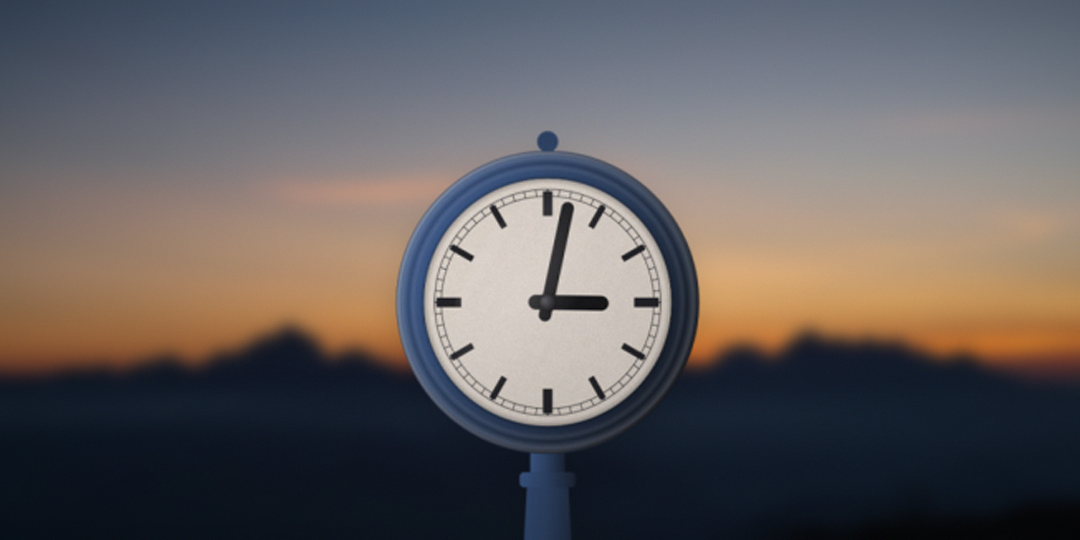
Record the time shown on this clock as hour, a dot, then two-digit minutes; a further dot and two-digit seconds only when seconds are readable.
3.02
